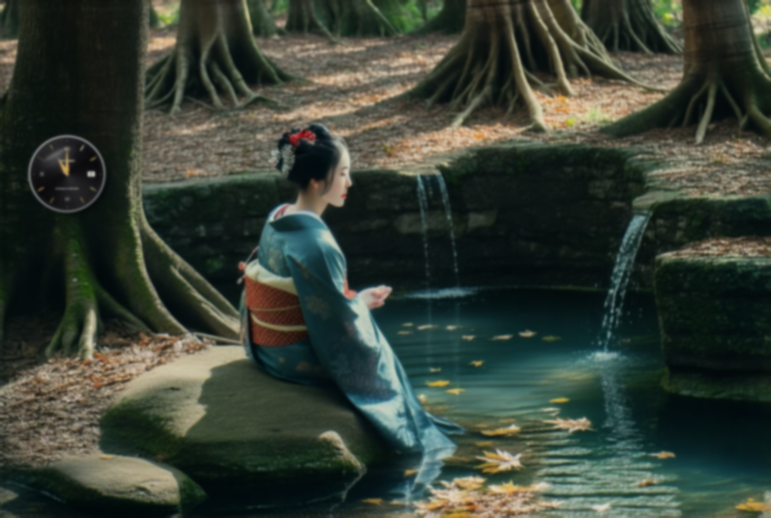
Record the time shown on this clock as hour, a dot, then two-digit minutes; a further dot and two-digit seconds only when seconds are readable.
11.00
